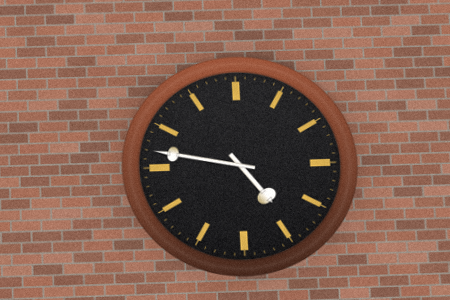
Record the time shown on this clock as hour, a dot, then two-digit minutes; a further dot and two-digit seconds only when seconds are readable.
4.47
